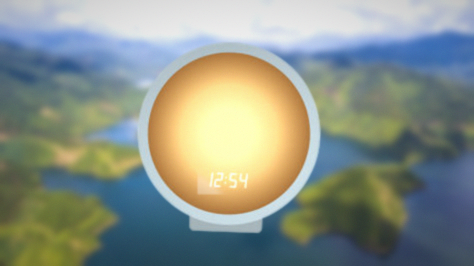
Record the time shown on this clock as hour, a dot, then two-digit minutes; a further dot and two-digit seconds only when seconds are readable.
12.54
